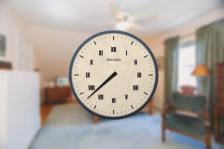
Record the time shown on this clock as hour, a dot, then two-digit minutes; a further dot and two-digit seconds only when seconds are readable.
7.38
